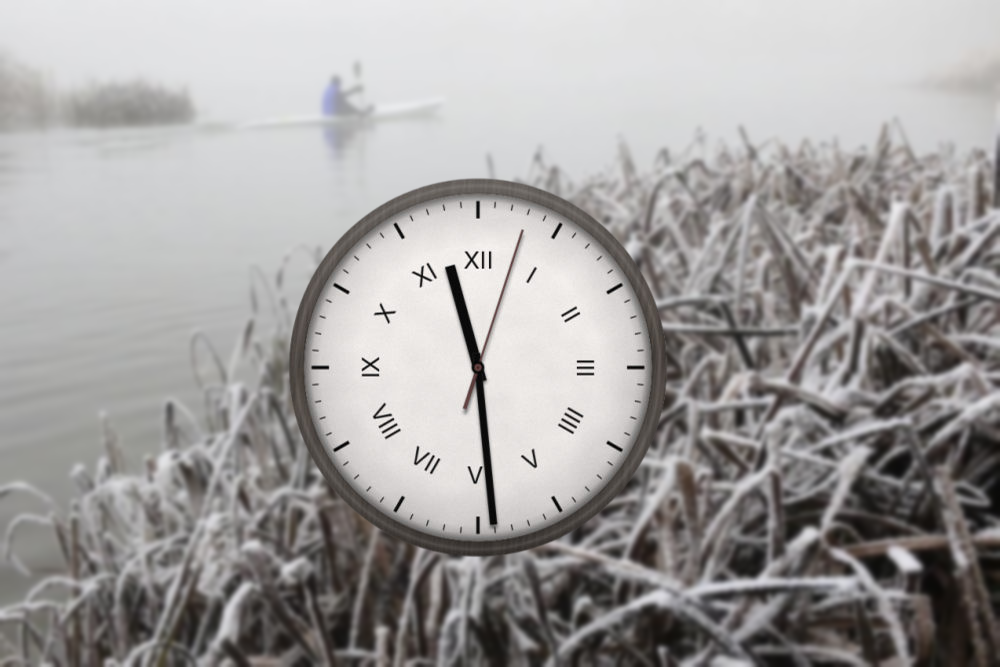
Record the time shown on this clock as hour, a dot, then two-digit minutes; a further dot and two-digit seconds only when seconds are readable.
11.29.03
